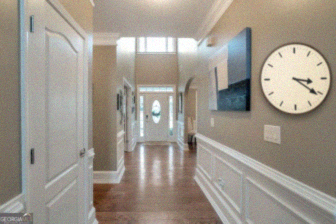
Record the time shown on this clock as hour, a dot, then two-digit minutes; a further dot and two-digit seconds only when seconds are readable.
3.21
